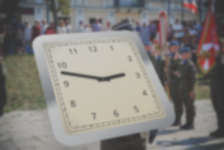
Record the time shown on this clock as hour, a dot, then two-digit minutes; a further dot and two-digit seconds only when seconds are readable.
2.48
